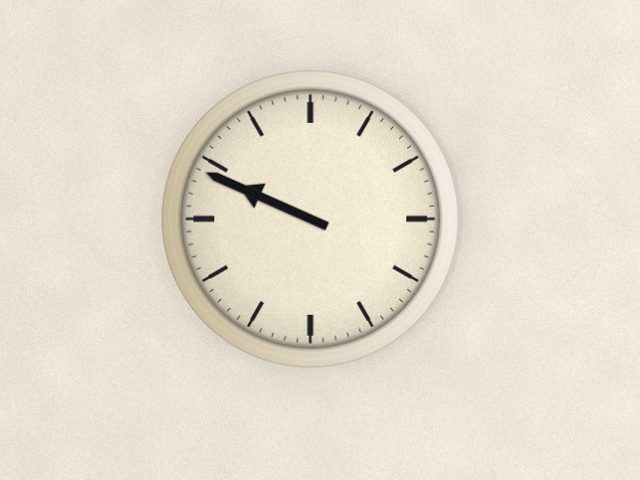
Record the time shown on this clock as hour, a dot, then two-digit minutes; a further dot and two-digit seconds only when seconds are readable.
9.49
